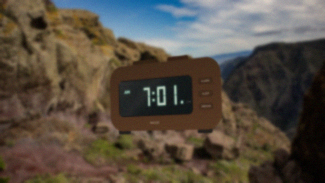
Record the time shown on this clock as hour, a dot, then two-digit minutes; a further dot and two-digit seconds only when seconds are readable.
7.01
